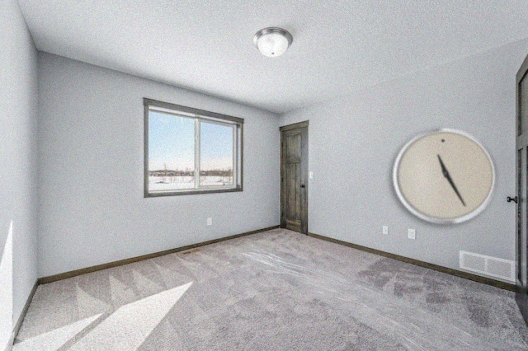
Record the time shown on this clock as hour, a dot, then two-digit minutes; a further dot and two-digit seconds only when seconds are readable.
11.26
